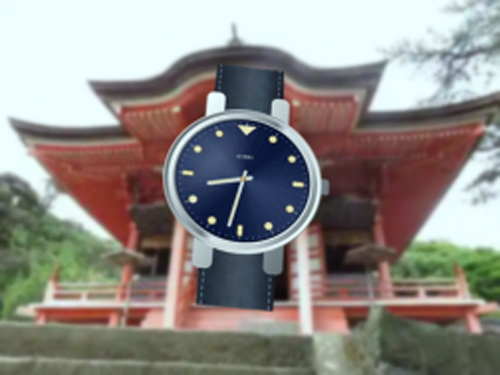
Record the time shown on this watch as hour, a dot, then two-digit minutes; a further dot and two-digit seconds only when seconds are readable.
8.32
